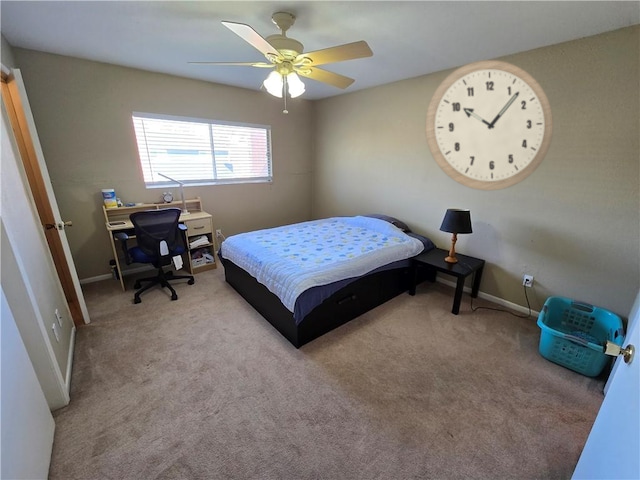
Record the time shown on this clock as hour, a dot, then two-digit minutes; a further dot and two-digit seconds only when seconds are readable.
10.07
